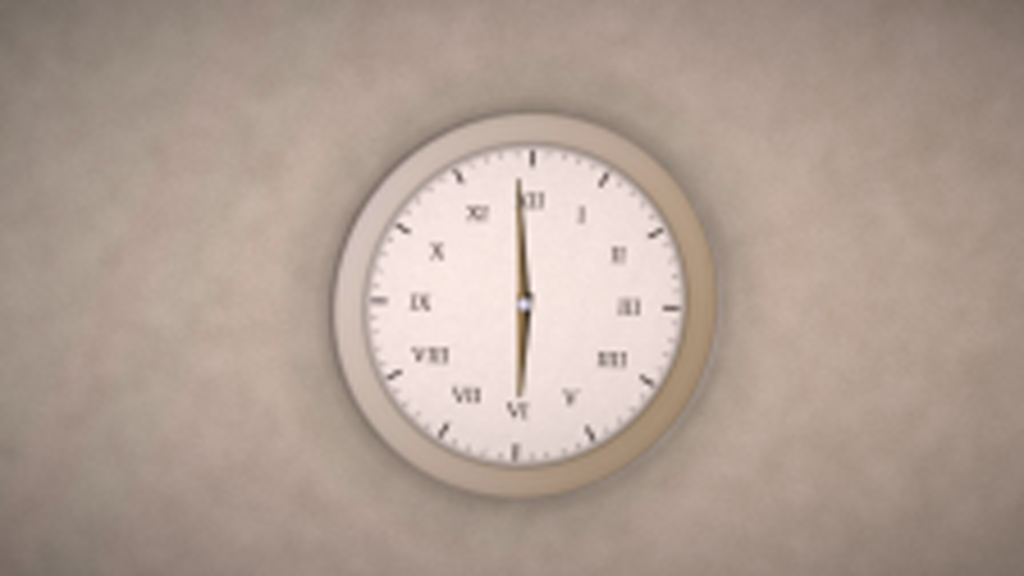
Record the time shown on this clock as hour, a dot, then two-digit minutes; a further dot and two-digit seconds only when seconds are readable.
5.59
